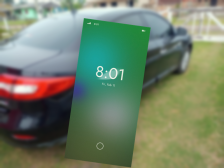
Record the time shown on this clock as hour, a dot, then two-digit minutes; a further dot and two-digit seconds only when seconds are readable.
8.01
